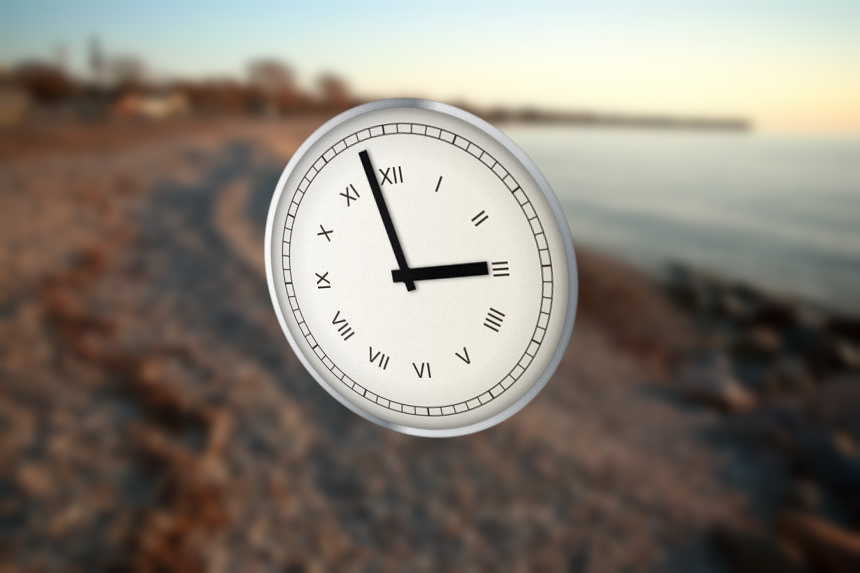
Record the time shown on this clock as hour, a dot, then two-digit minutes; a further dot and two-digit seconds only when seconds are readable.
2.58
